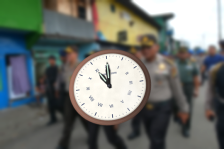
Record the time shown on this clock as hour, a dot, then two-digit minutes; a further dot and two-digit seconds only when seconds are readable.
11.00
